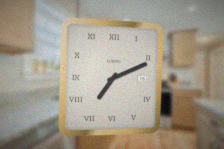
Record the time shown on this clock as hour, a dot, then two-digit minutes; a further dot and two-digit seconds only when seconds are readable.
7.11
